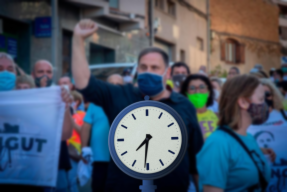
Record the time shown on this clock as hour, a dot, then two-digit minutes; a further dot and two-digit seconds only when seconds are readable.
7.31
